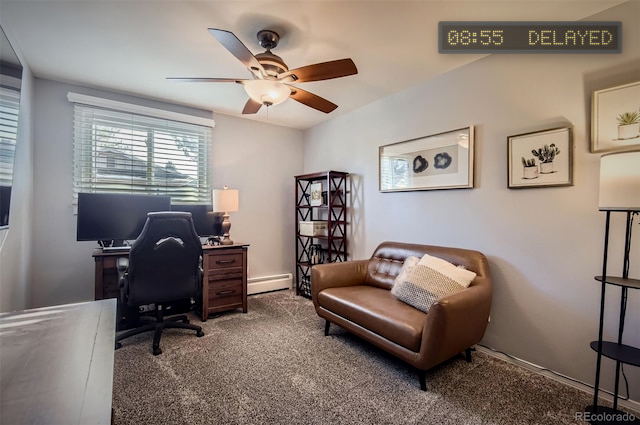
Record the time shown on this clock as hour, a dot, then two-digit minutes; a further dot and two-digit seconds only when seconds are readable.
8.55
